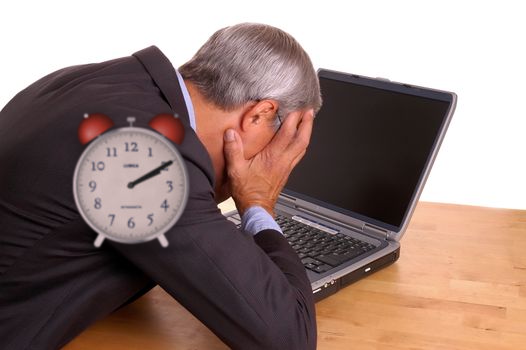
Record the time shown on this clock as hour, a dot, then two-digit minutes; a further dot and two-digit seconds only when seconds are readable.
2.10
